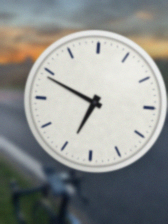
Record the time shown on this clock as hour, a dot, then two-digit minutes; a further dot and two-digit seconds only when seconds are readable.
6.49
